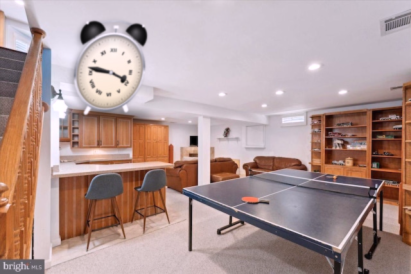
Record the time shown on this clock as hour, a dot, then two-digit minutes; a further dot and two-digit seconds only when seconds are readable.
3.47
